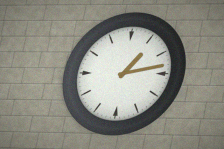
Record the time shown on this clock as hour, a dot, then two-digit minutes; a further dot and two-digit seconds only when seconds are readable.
1.13
